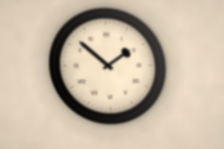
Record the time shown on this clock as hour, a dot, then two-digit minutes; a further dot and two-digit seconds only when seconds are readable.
1.52
